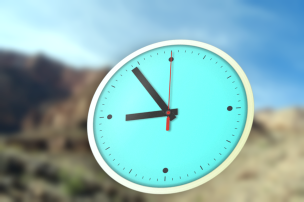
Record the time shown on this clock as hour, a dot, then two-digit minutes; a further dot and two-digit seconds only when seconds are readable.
8.54.00
